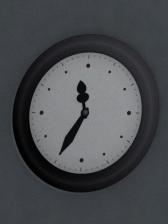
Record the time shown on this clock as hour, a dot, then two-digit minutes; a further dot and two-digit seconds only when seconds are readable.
11.35
